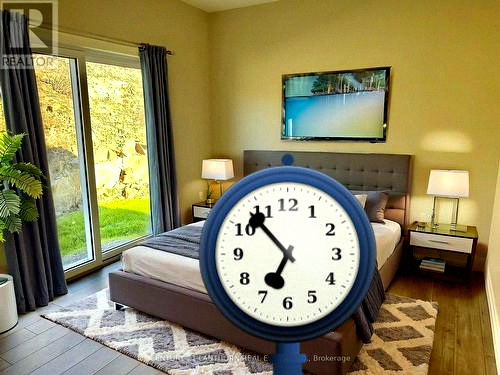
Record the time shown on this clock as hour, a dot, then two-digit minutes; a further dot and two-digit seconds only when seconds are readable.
6.53
